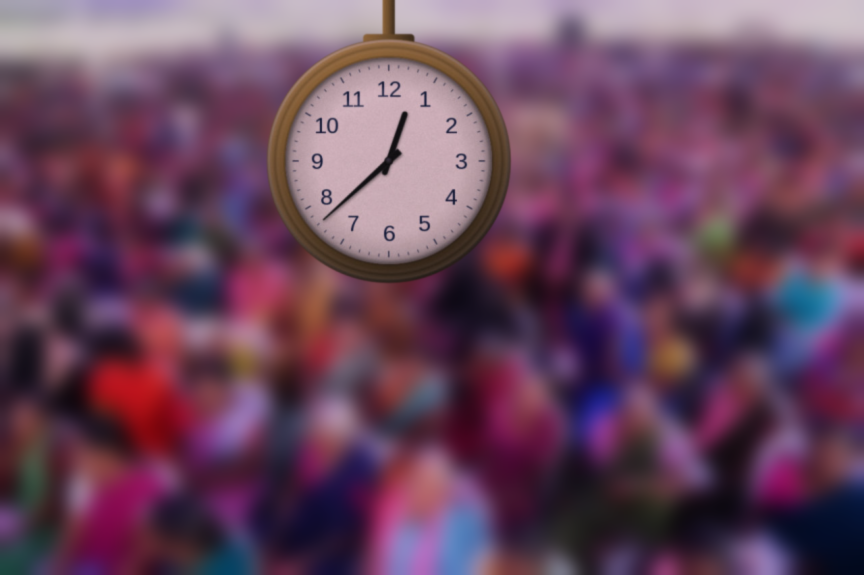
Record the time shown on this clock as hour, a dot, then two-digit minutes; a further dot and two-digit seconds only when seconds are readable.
12.38
